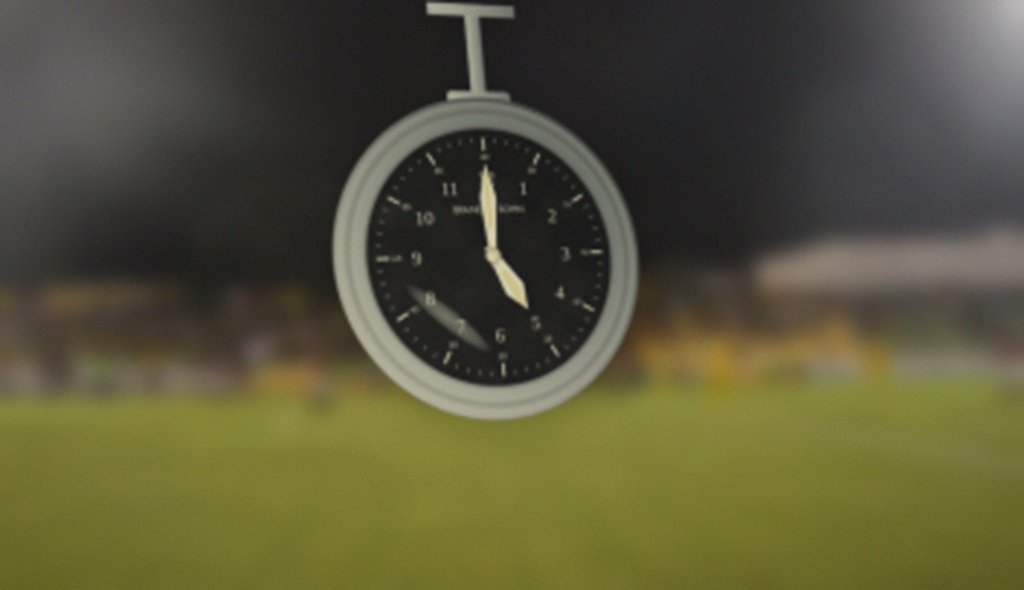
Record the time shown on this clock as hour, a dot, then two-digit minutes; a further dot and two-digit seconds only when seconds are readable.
5.00
